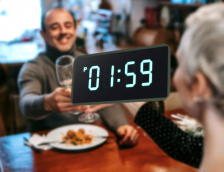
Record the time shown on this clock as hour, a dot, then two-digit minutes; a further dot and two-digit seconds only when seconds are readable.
1.59
